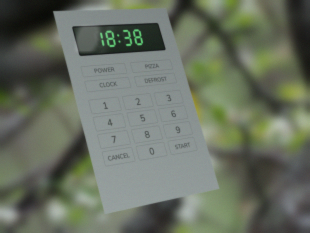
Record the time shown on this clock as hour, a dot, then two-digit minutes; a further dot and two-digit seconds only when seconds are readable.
18.38
